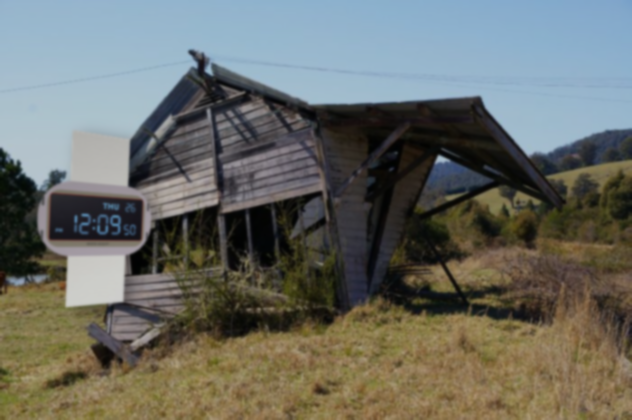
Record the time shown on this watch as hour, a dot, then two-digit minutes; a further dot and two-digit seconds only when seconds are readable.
12.09
